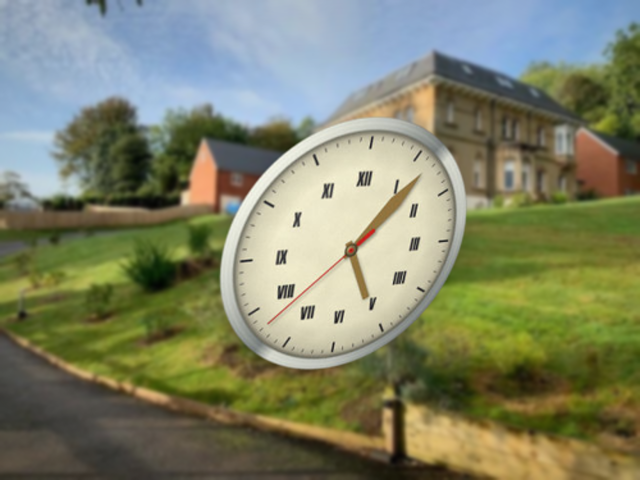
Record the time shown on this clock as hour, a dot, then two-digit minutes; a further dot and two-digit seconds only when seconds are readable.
5.06.38
